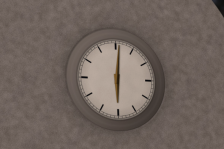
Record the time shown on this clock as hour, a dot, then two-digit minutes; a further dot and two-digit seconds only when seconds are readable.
6.01
